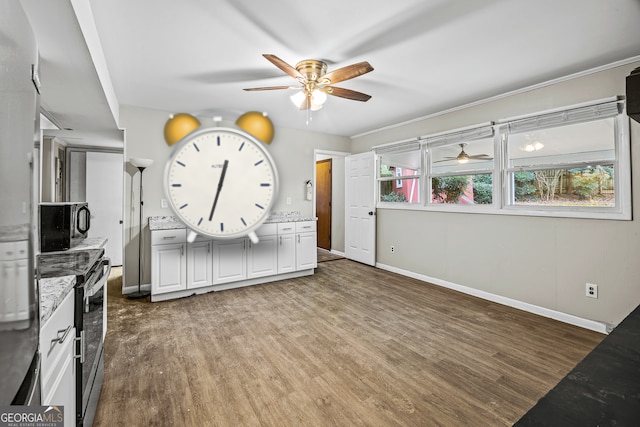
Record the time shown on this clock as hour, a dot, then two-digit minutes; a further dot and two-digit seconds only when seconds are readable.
12.33
